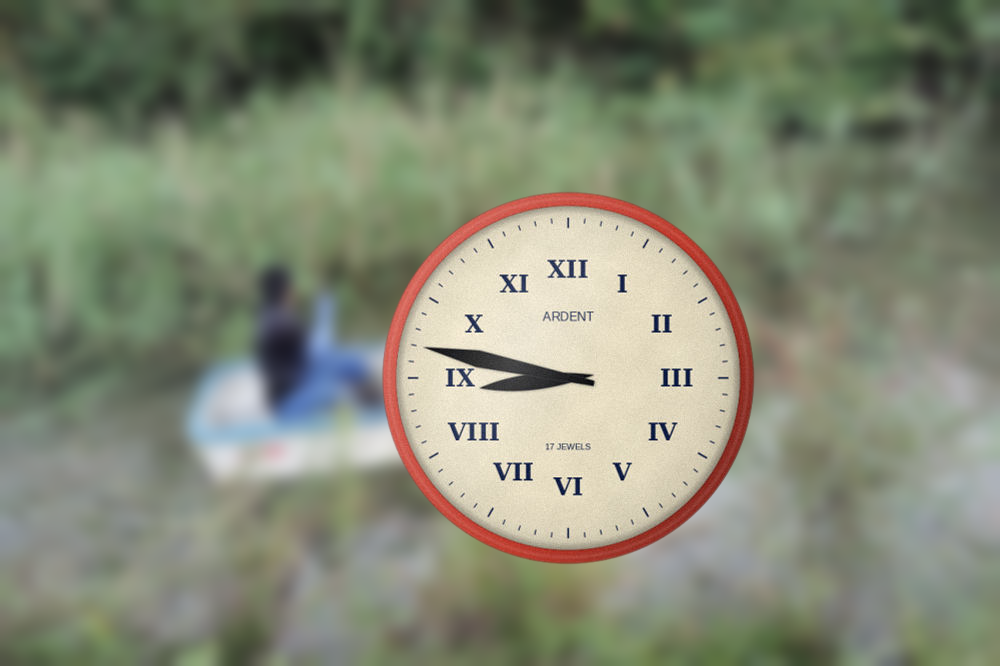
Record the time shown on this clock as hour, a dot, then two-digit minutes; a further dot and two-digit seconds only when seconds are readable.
8.47
